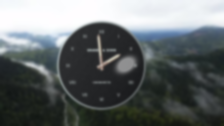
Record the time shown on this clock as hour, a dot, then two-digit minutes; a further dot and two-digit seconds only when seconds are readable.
1.59
